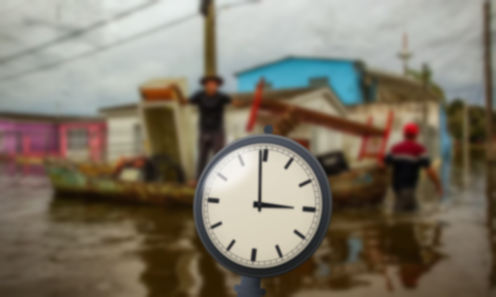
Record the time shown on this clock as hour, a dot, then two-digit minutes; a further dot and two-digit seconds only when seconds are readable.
2.59
